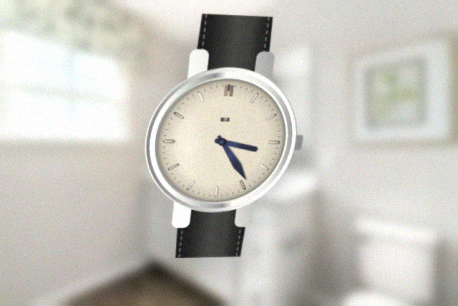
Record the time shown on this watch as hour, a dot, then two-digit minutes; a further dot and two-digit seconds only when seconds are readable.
3.24
